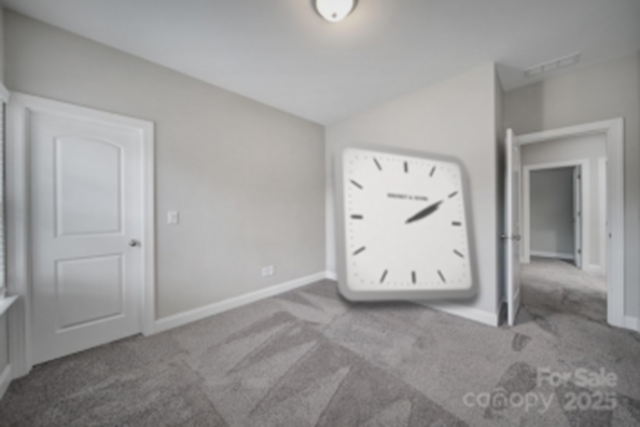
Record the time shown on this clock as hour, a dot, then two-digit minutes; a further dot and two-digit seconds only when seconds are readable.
2.10
